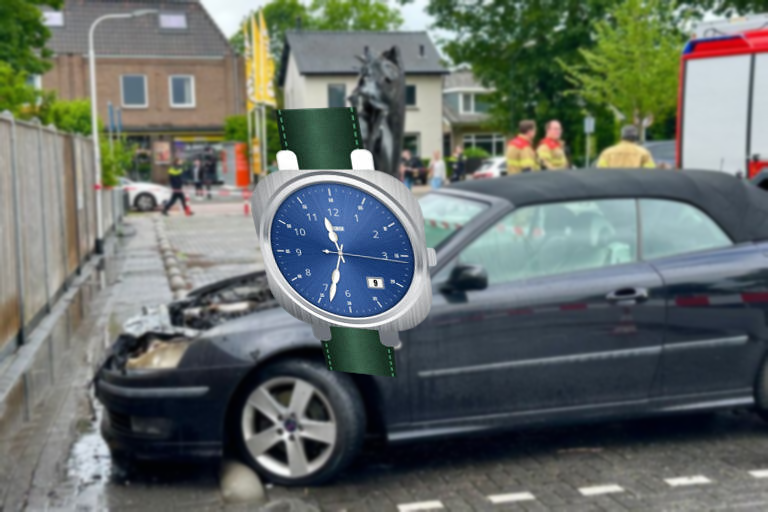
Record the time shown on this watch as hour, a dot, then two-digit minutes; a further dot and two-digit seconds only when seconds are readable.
11.33.16
